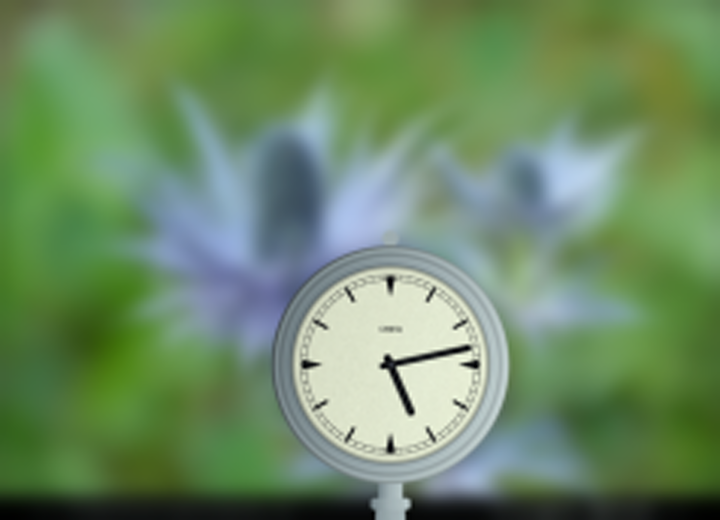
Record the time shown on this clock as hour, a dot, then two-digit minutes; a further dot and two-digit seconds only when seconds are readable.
5.13
